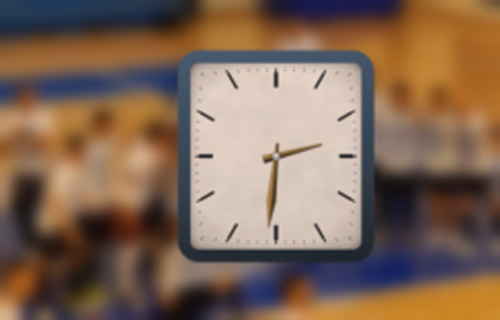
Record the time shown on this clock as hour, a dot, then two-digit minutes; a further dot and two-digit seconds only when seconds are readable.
2.31
